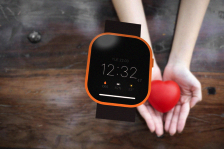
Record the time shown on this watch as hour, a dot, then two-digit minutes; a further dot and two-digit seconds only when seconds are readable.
12.32
